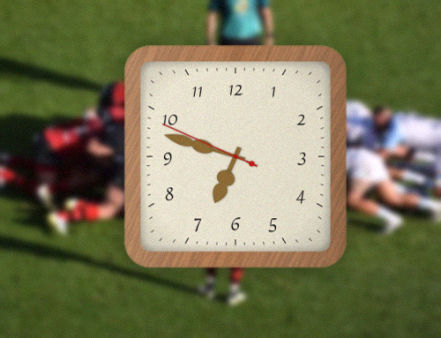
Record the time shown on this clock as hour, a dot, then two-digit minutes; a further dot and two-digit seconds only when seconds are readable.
6.47.49
